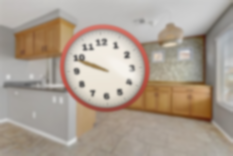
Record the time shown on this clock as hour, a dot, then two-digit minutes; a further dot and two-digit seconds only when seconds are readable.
9.49
